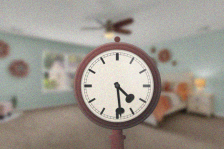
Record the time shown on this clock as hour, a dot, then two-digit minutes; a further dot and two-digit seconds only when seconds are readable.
4.29
